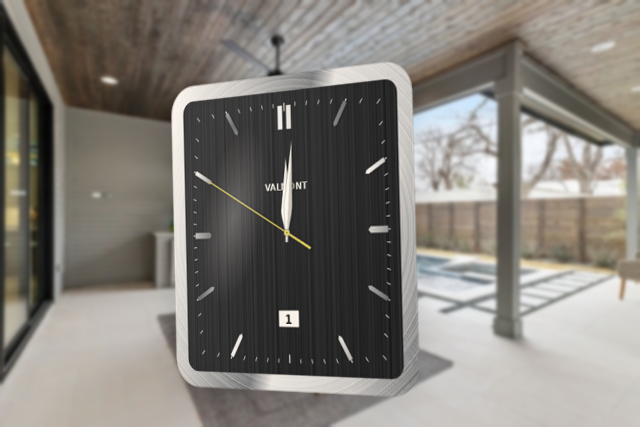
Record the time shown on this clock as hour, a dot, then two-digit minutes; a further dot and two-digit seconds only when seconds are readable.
12.00.50
